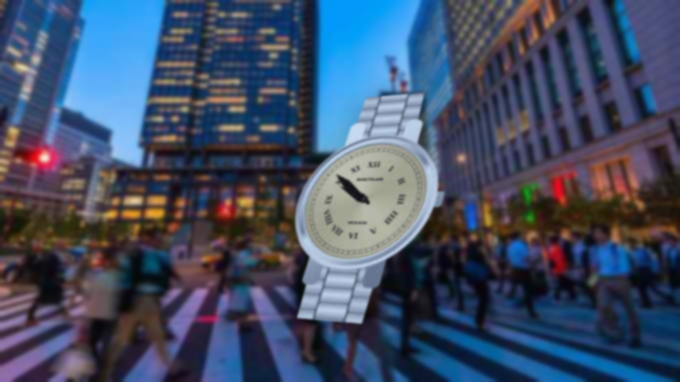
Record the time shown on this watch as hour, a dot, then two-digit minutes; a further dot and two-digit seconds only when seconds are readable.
9.51
